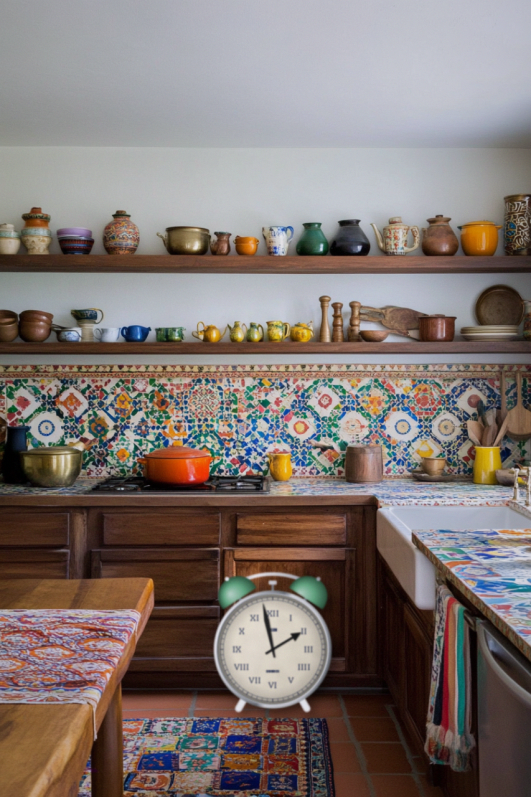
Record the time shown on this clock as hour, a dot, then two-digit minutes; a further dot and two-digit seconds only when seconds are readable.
1.58
